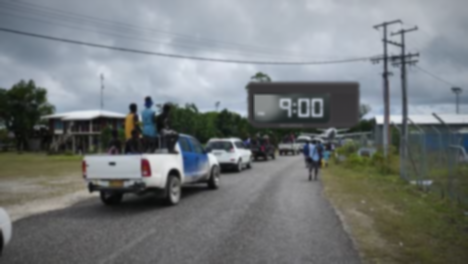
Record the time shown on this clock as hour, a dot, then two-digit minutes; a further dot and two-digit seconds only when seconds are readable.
9.00
